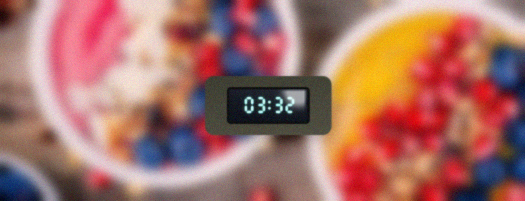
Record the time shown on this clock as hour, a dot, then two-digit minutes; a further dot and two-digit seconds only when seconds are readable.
3.32
